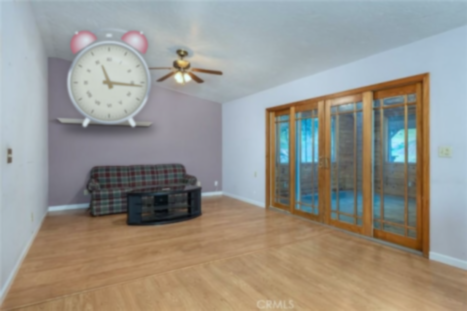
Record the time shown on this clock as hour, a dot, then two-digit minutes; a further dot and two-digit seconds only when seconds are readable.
11.16
